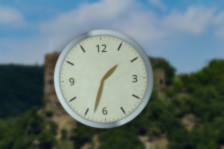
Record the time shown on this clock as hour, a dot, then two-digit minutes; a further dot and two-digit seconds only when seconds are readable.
1.33
